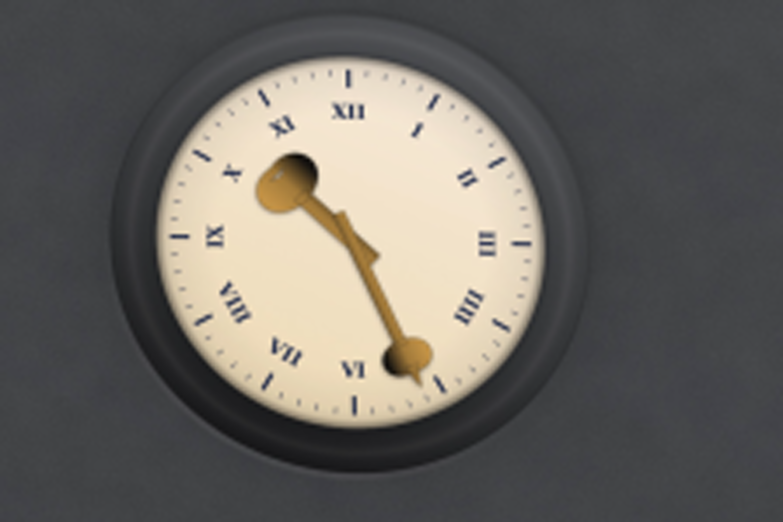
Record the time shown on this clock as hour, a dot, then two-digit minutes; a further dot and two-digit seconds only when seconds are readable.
10.26
